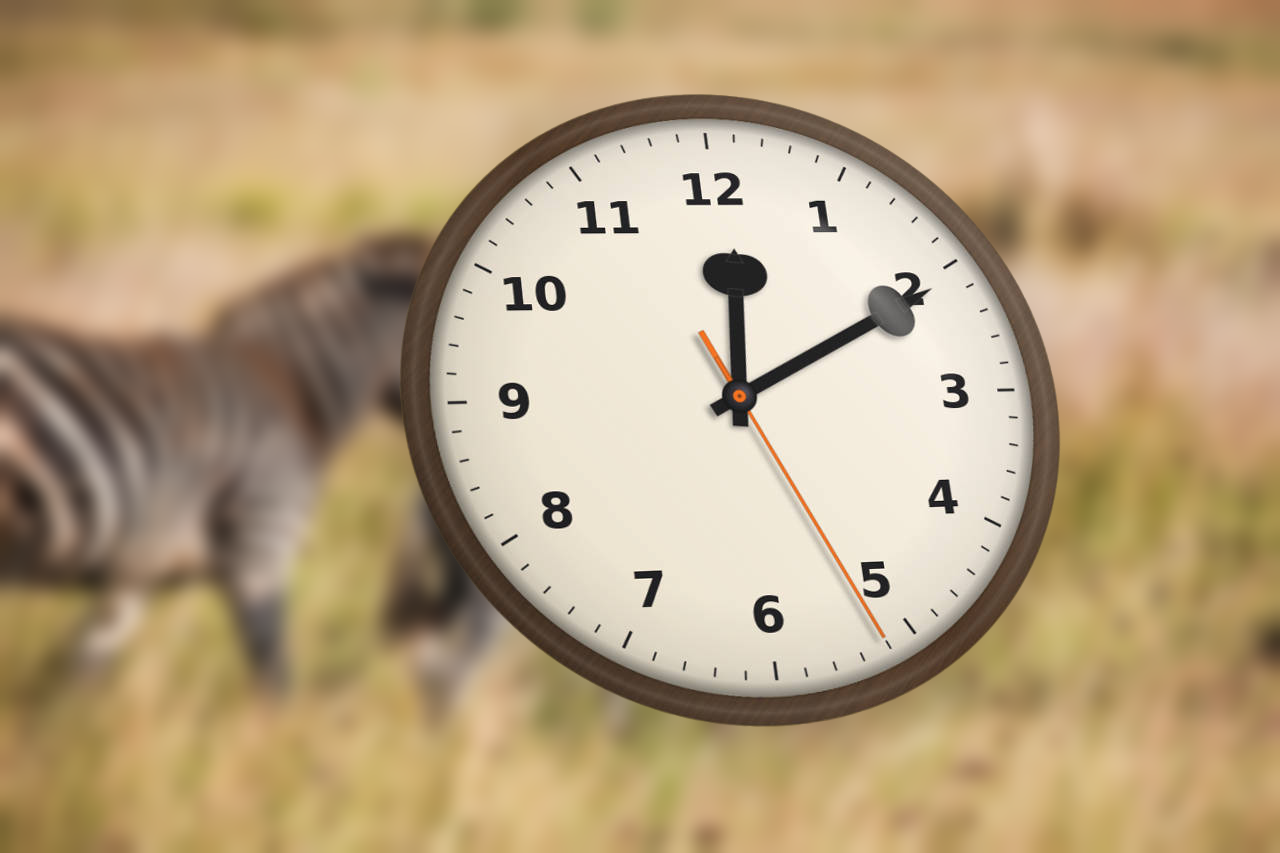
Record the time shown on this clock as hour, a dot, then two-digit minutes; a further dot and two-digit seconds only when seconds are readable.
12.10.26
